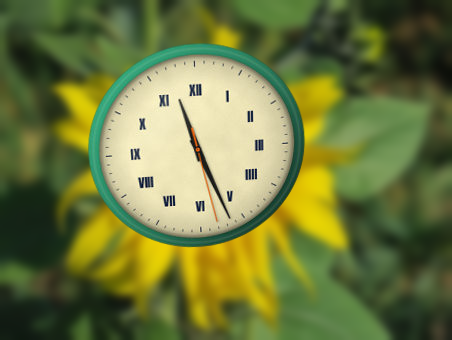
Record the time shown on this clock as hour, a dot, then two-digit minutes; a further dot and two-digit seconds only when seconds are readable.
11.26.28
